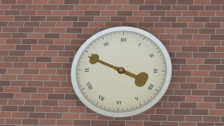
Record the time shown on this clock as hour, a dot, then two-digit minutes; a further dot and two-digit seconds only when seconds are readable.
3.49
